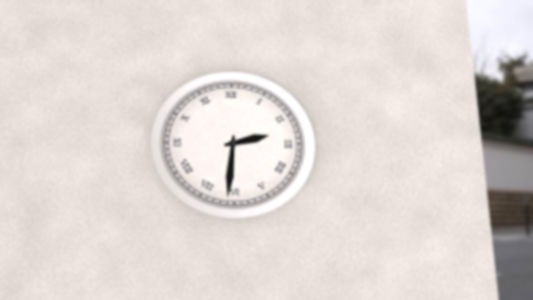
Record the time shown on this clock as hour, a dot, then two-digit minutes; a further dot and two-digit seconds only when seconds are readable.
2.31
